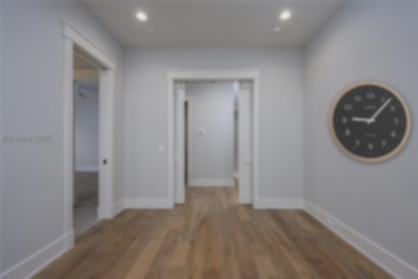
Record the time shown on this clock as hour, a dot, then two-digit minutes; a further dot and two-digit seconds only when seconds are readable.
9.07
